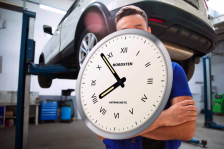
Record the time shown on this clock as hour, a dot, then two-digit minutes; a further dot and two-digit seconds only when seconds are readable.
7.53
